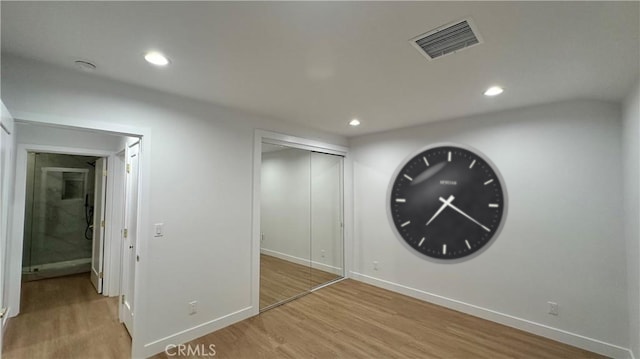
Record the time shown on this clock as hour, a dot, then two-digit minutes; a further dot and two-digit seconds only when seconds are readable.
7.20
